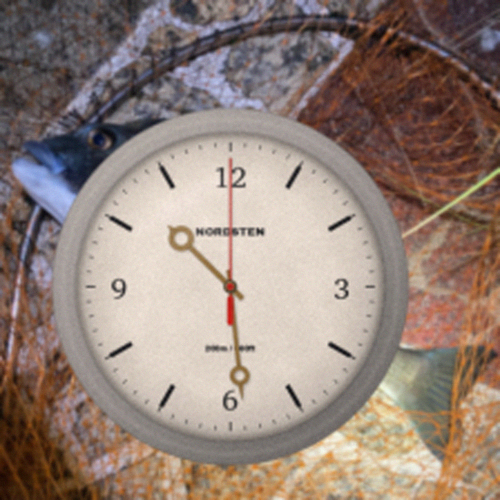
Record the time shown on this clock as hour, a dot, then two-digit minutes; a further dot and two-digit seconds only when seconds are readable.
10.29.00
